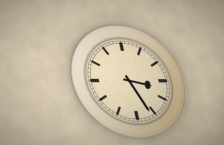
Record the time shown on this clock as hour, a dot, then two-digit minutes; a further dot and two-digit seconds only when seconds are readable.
3.26
